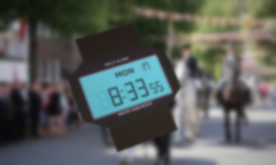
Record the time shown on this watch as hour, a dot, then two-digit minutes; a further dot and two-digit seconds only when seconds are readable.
8.33
